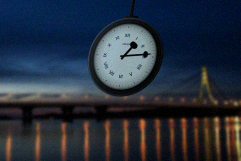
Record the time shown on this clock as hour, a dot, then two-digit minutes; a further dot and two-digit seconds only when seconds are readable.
1.14
